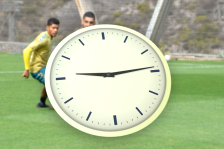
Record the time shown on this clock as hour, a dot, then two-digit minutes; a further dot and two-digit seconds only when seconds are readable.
9.14
